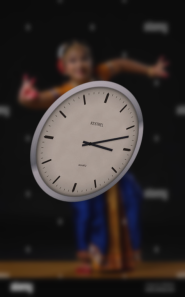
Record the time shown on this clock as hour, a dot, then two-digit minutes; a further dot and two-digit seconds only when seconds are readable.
3.12
